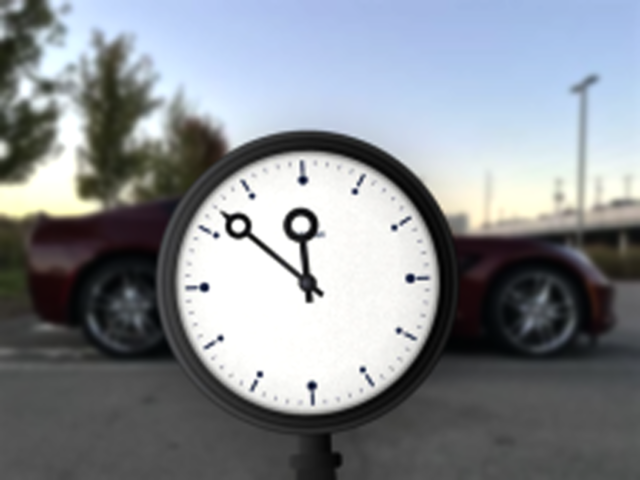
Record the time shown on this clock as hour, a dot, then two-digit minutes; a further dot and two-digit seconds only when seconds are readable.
11.52
